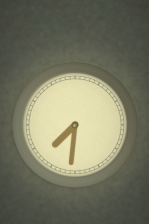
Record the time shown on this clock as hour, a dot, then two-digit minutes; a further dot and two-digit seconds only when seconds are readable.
7.31
